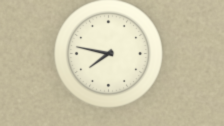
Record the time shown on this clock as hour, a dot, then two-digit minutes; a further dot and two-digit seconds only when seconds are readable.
7.47
